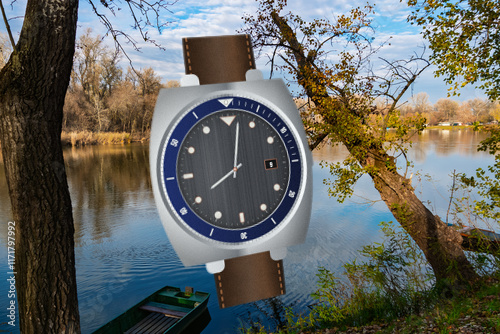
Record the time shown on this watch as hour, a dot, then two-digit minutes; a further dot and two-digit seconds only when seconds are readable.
8.02
